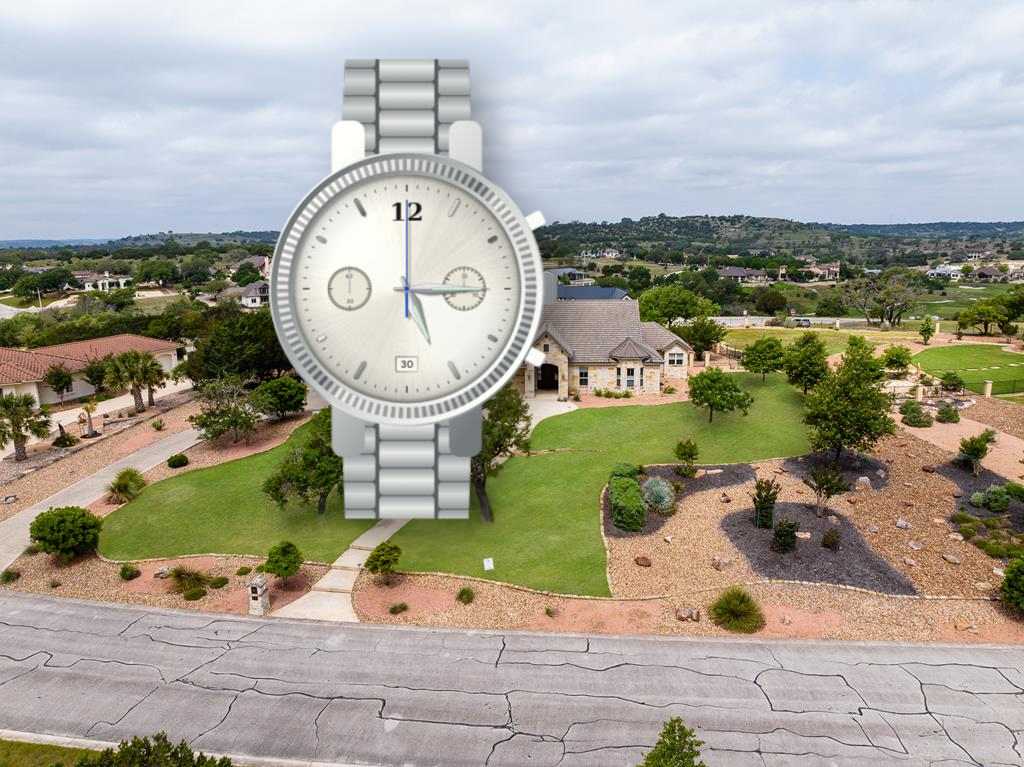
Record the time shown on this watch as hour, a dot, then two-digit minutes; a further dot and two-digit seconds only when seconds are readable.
5.15
